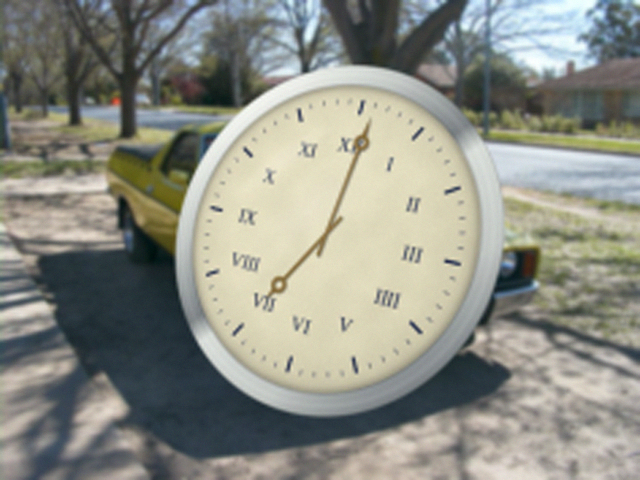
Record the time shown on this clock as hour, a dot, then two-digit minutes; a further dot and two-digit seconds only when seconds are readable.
7.01
